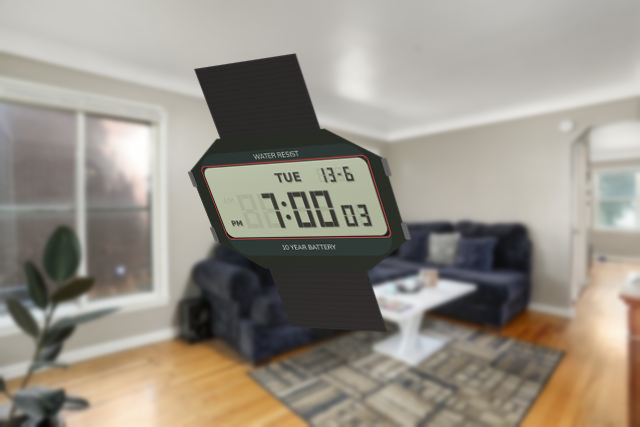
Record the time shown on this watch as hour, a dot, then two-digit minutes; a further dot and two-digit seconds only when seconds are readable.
7.00.03
